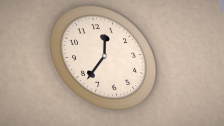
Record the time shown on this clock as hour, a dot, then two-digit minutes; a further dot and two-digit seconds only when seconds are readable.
12.38
